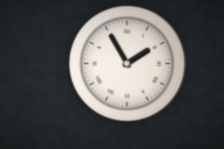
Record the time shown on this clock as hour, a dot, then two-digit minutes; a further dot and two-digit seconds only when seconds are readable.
1.55
